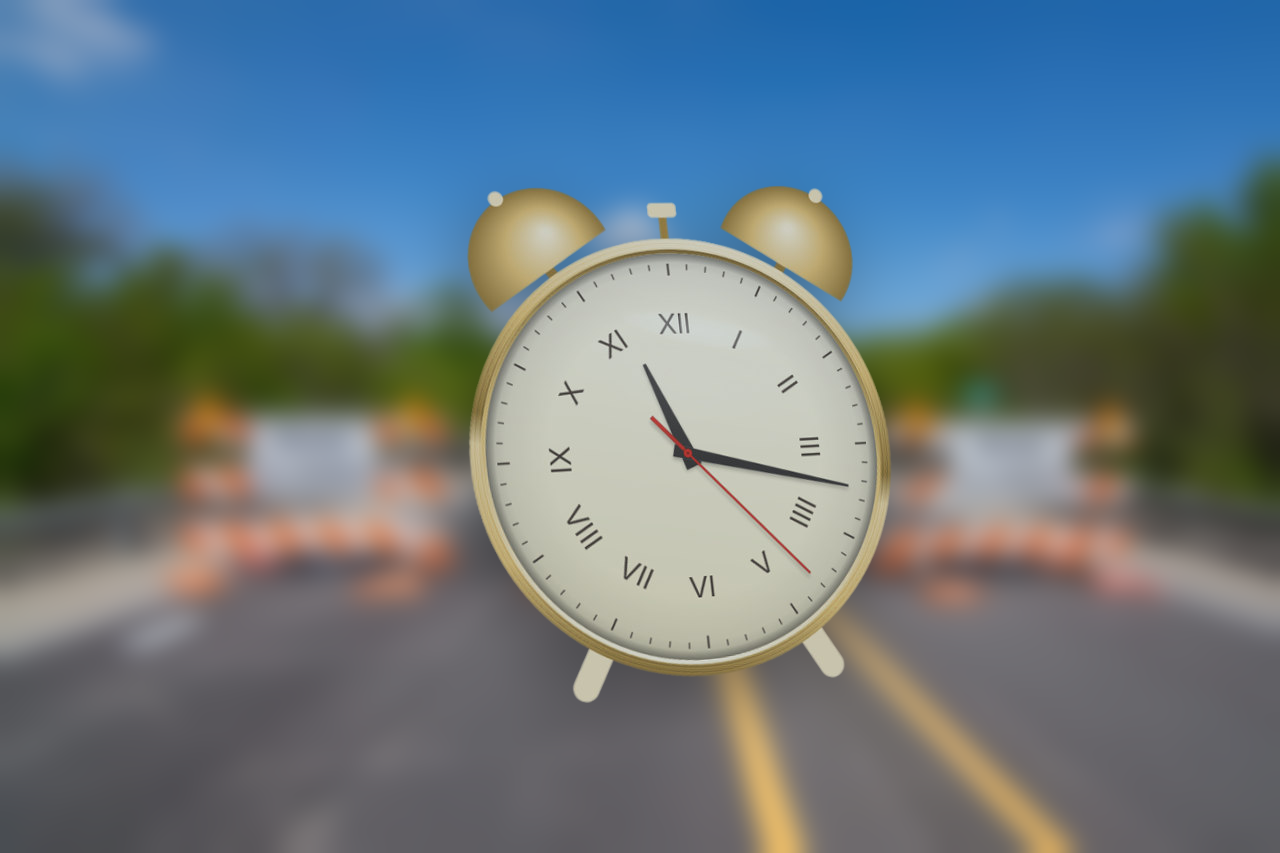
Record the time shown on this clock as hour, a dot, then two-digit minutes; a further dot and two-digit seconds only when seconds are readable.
11.17.23
